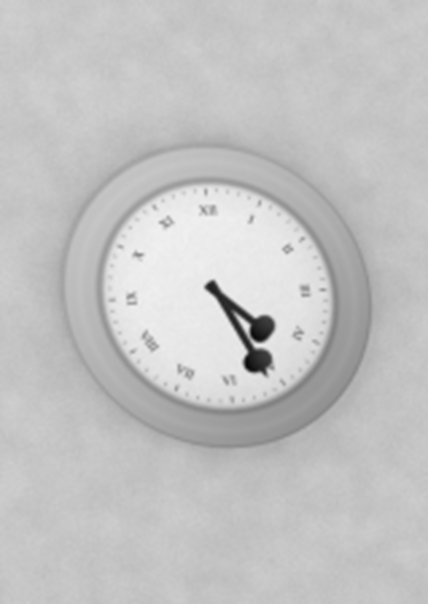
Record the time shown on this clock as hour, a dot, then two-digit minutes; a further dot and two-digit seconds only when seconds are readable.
4.26
